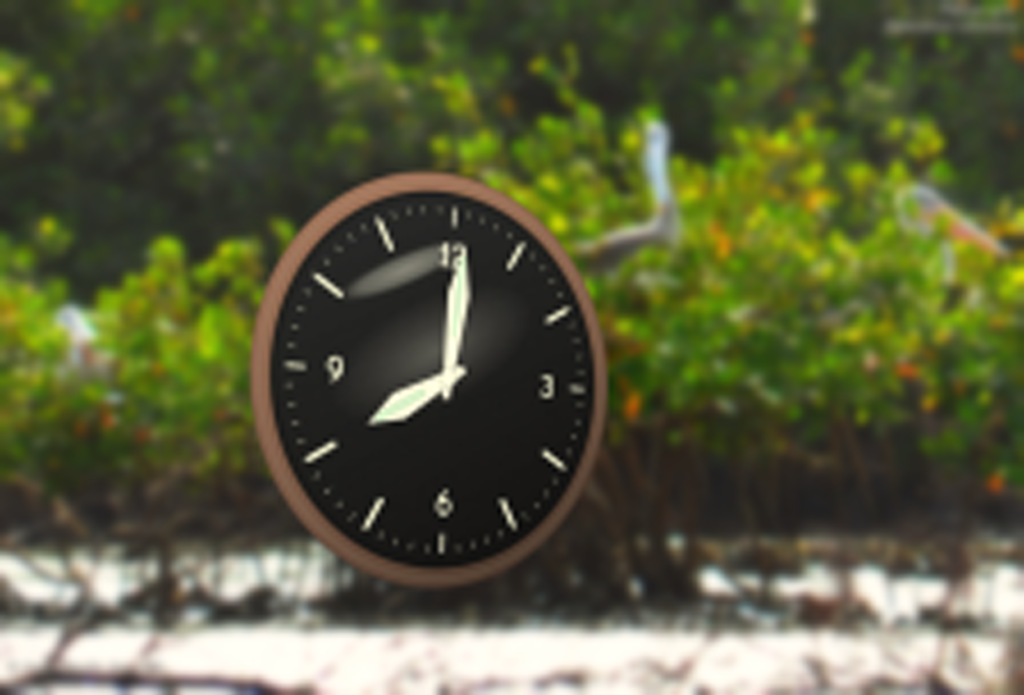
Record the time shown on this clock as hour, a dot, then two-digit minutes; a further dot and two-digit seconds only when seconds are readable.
8.01
